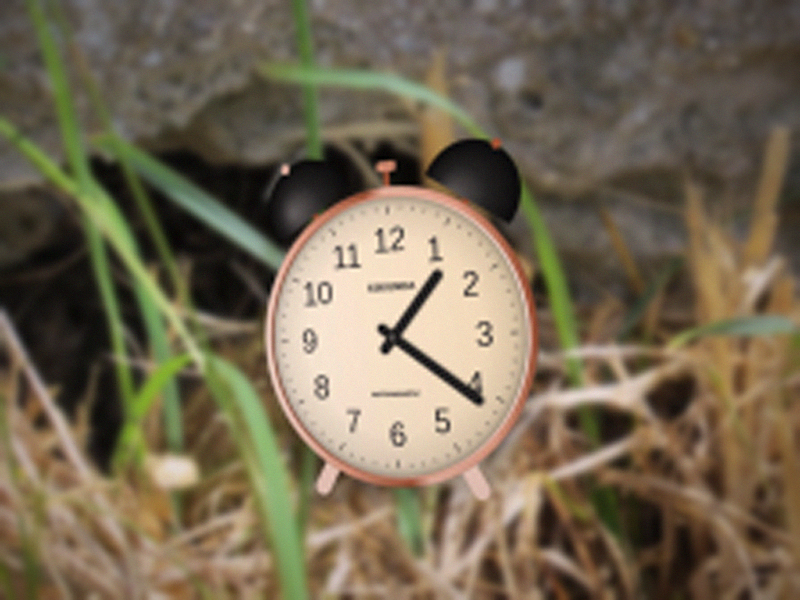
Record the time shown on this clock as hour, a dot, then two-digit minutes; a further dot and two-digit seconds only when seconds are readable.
1.21
